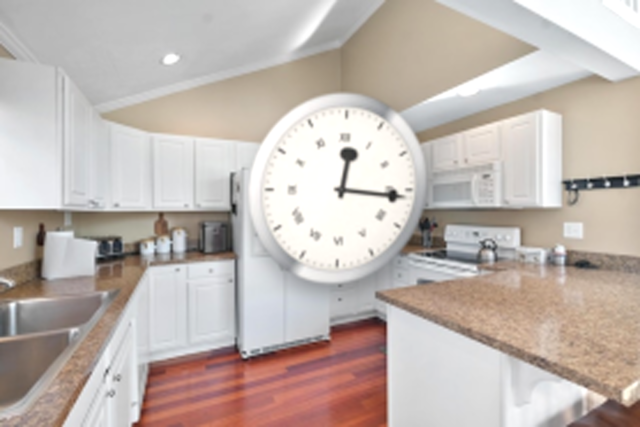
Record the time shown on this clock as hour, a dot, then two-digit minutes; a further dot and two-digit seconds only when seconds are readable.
12.16
